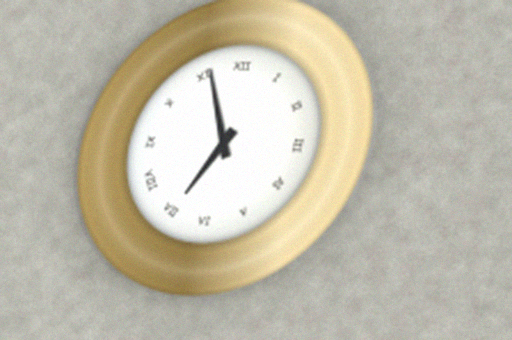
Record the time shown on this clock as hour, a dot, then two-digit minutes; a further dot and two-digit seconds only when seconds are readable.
6.56
